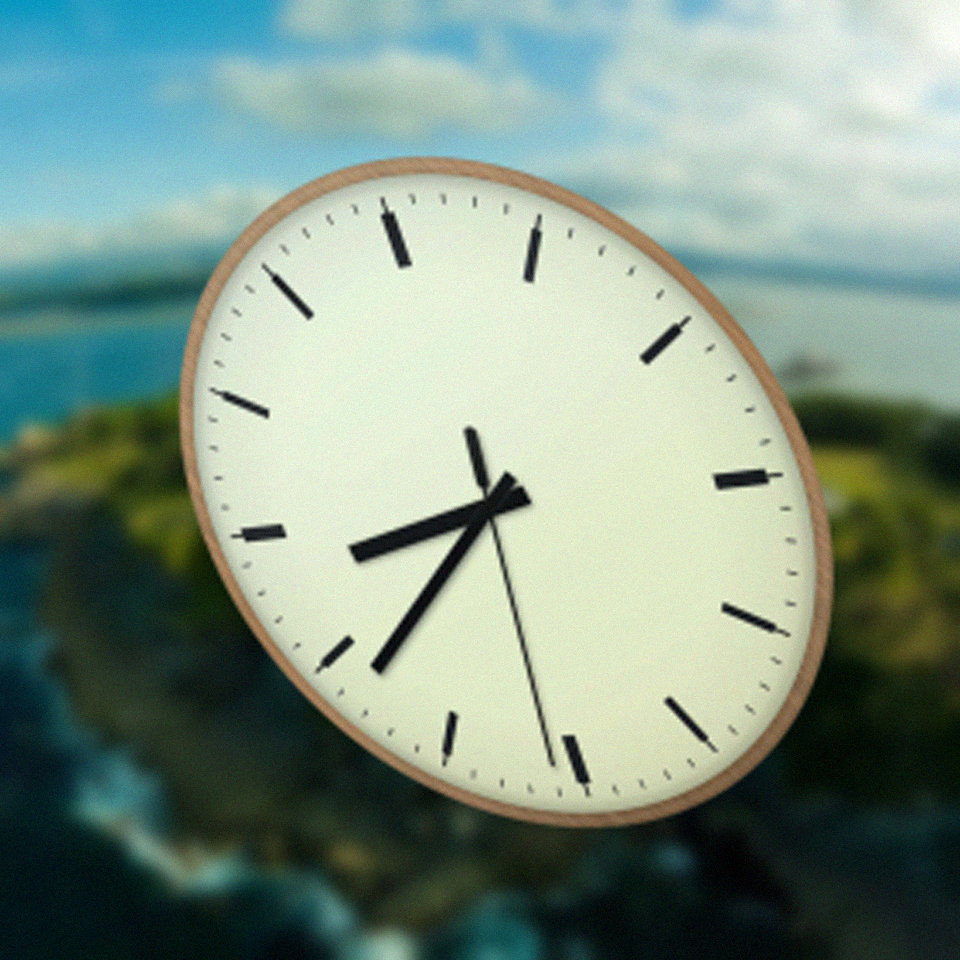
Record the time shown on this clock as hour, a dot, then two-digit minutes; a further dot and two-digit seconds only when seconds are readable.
8.38.31
